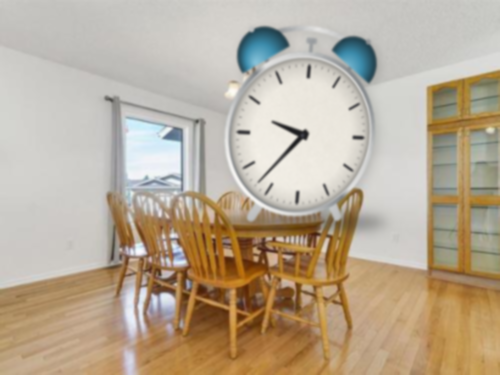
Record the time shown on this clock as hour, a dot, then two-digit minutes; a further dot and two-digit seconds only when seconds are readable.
9.37
